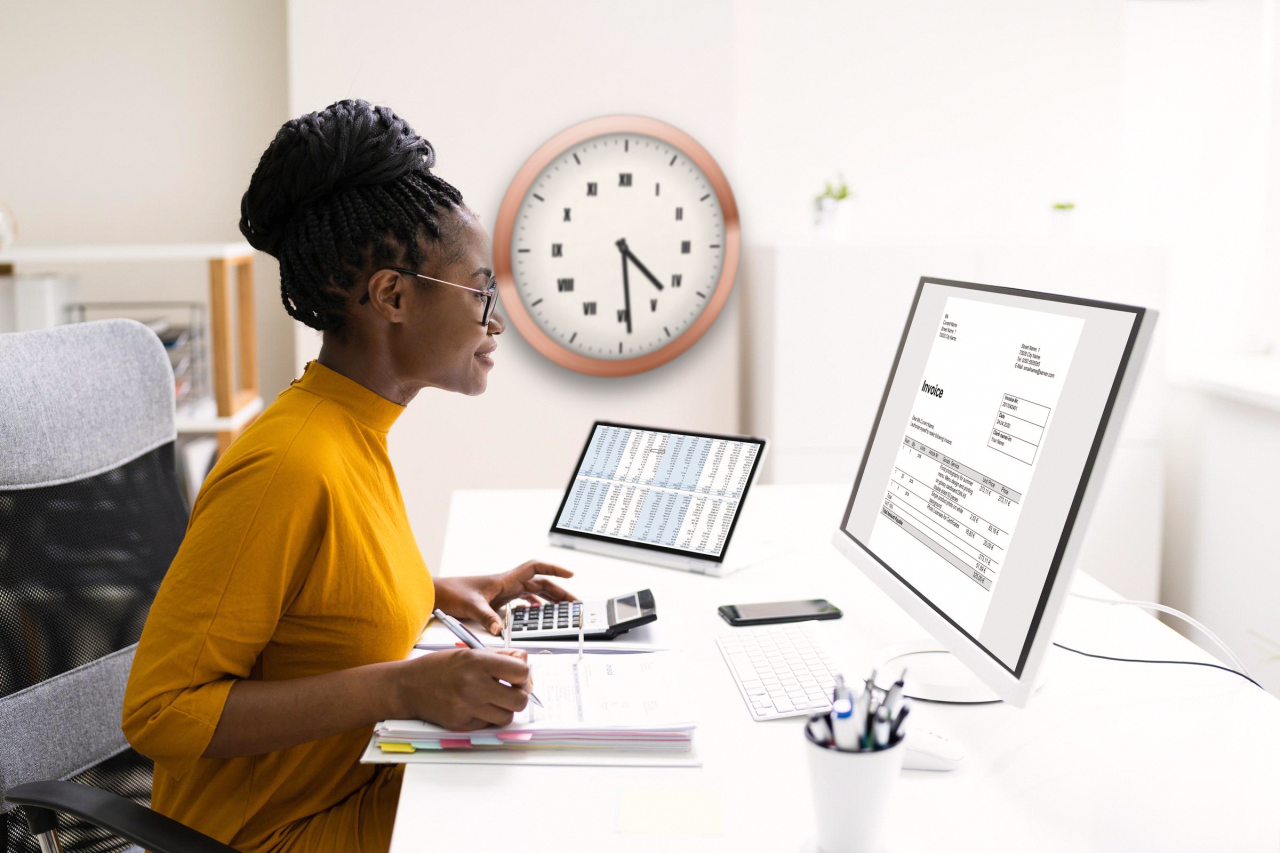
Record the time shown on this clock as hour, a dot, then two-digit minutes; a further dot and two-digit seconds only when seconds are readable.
4.29
